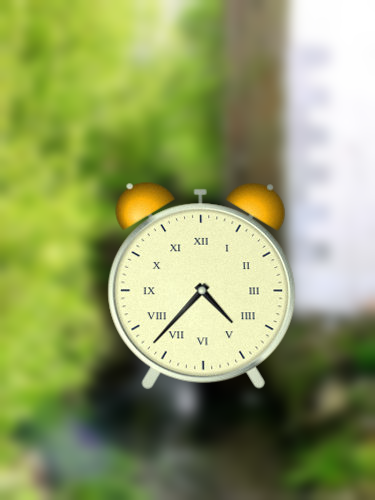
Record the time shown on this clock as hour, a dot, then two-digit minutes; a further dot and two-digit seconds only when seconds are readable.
4.37
